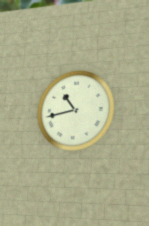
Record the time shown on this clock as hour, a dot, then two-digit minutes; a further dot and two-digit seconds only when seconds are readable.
10.43
